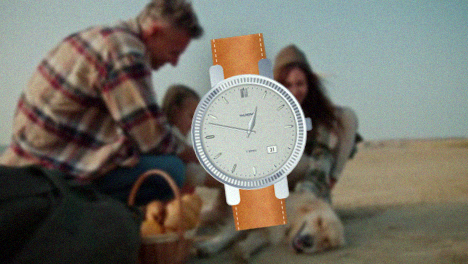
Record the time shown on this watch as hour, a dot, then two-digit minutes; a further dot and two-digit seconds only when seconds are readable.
12.48
